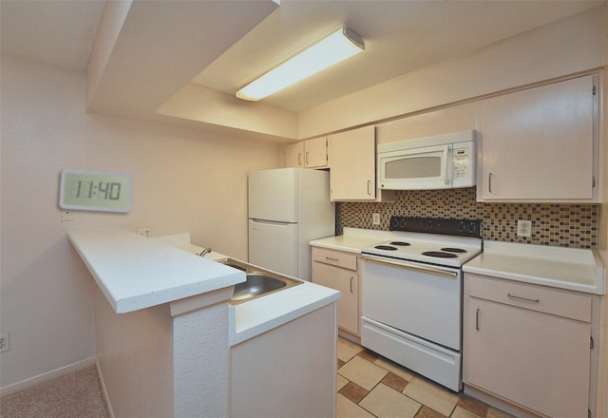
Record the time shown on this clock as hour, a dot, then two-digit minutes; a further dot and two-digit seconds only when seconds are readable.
11.40
